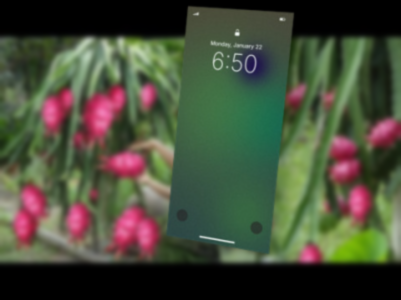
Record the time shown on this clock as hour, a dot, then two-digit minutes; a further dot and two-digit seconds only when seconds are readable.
6.50
